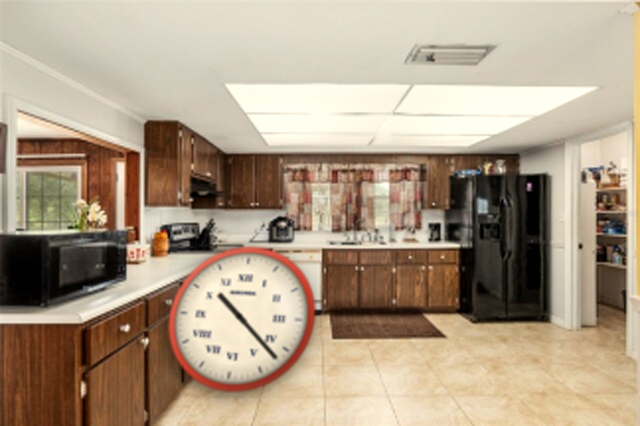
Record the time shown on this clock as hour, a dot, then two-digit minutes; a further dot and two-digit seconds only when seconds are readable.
10.22
